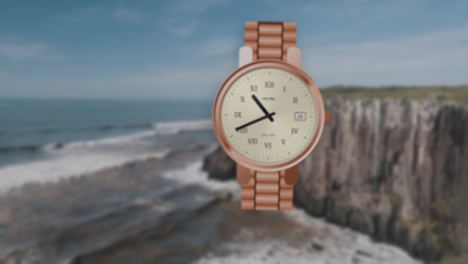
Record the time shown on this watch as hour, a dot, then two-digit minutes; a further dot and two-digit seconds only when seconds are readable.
10.41
